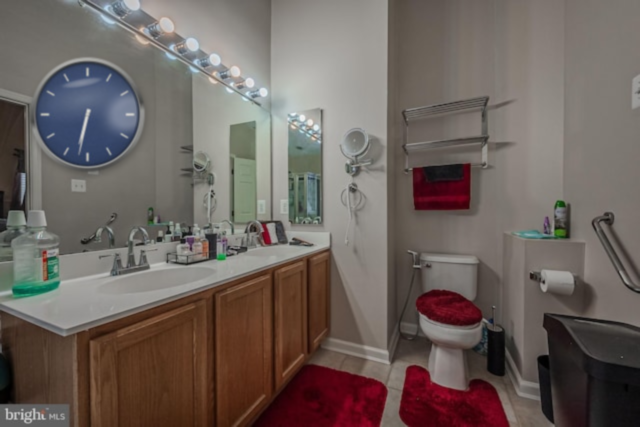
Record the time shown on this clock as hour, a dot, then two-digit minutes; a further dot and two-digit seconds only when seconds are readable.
6.32
